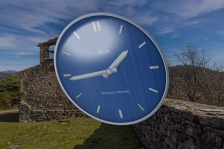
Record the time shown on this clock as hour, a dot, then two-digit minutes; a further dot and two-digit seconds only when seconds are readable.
1.44
